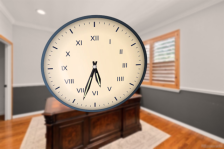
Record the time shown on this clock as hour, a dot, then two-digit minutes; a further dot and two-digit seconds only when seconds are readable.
5.33
